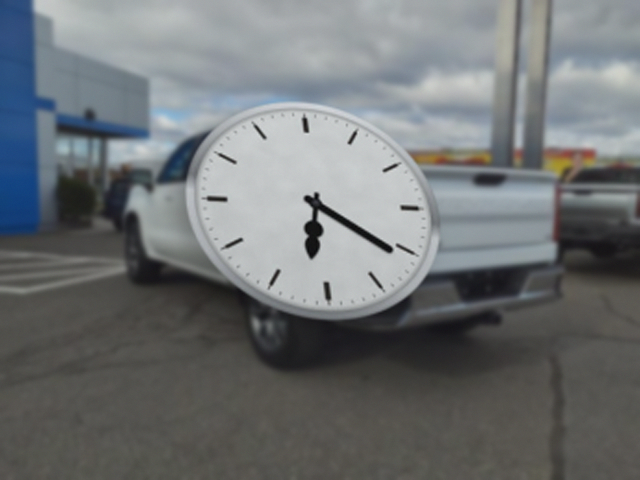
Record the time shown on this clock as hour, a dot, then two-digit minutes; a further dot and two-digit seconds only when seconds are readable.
6.21
